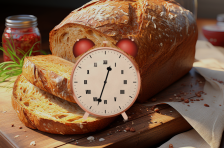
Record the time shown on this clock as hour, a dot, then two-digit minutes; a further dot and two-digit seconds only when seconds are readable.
12.33
